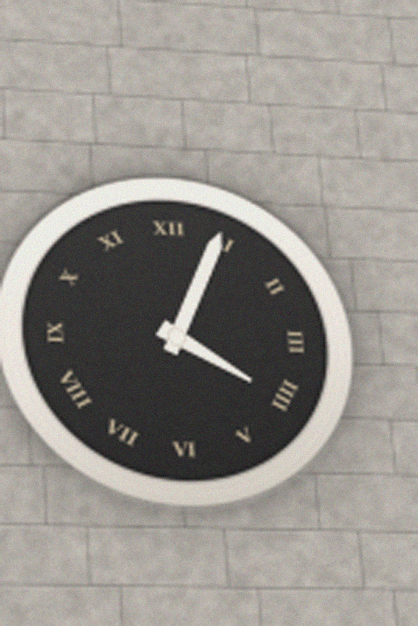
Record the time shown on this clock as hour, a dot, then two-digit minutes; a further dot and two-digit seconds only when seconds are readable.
4.04
